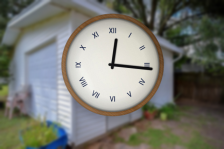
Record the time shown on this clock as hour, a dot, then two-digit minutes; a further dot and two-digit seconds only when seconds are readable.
12.16
